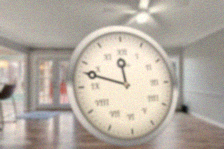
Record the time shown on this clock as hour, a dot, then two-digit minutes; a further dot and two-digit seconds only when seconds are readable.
11.48
